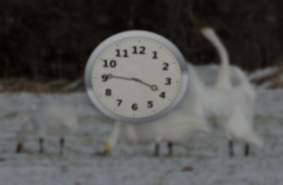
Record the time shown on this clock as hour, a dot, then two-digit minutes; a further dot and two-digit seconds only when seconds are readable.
3.46
